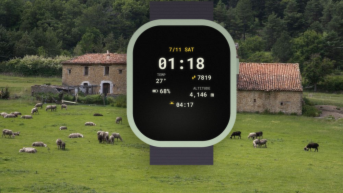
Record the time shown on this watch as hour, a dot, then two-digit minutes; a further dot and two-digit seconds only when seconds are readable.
1.18
